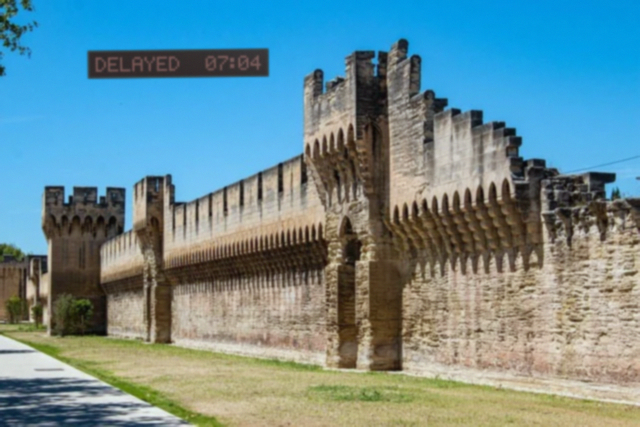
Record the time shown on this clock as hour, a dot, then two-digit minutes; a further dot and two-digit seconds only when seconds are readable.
7.04
